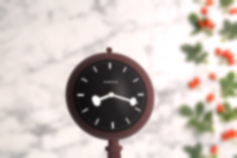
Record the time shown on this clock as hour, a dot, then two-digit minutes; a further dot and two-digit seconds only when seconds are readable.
8.18
